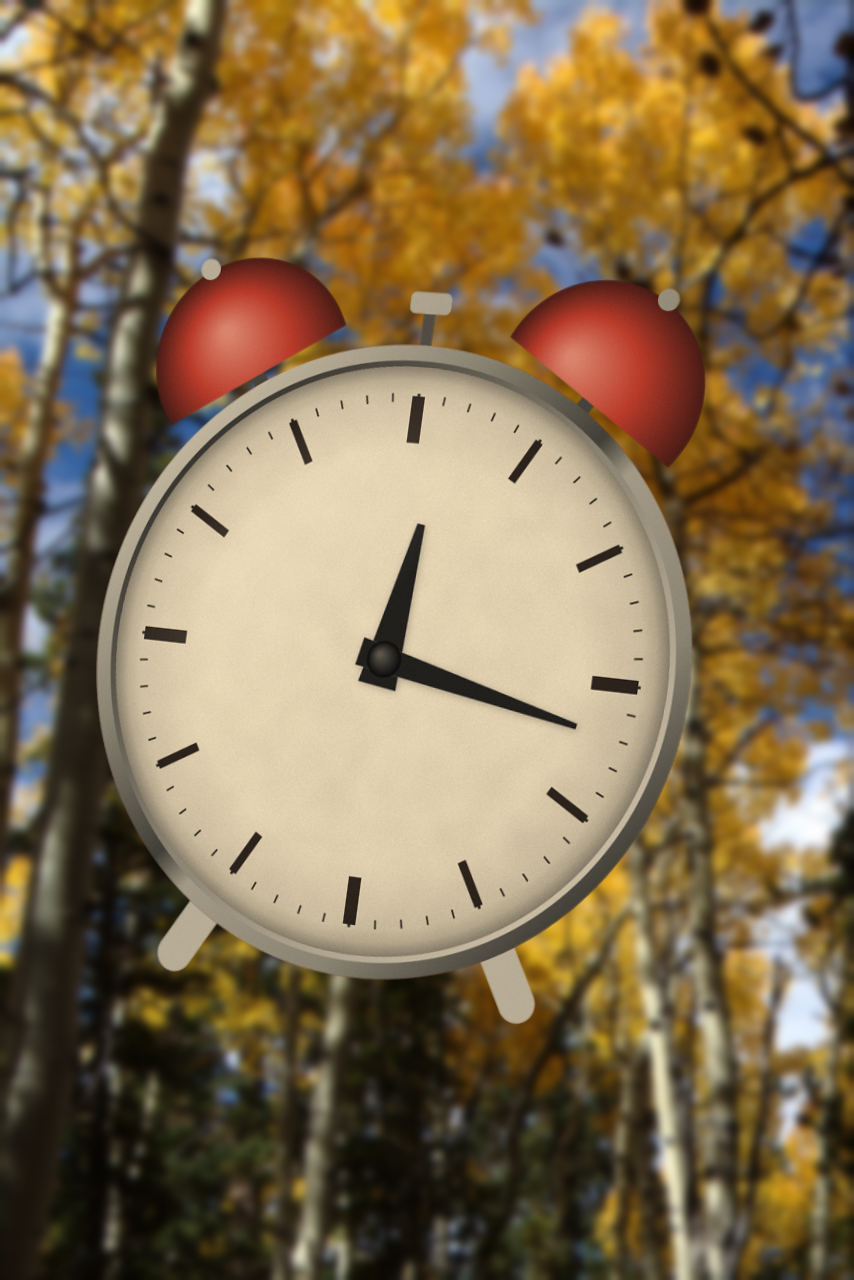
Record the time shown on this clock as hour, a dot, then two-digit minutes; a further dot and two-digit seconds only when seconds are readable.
12.17
